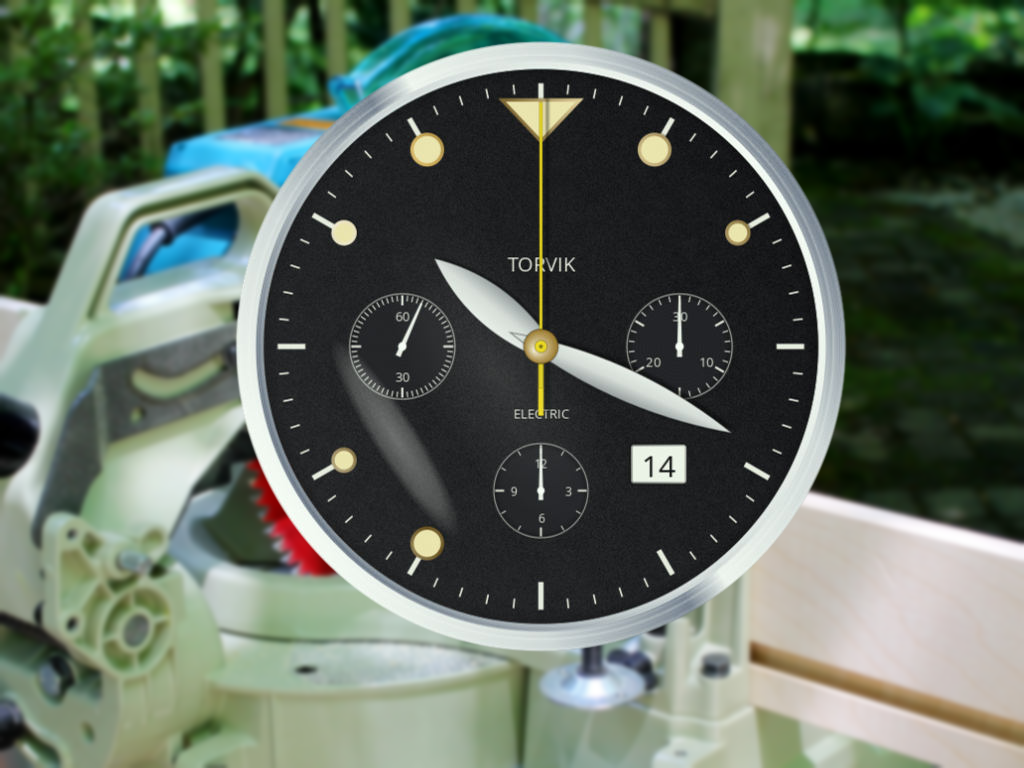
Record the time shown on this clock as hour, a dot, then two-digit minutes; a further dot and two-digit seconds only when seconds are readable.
10.19.04
